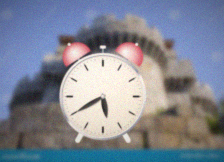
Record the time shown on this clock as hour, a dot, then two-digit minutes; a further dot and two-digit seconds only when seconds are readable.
5.40
